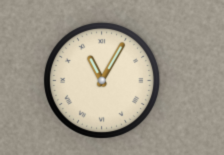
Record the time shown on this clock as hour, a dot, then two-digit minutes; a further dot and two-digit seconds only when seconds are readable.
11.05
